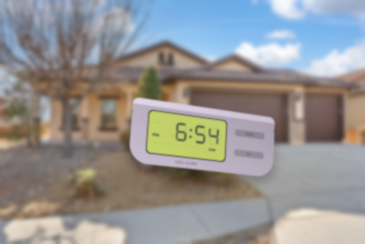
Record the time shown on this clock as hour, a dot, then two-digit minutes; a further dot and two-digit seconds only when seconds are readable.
6.54
